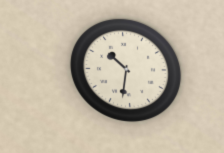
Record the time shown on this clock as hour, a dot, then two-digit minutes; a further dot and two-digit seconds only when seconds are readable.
10.32
